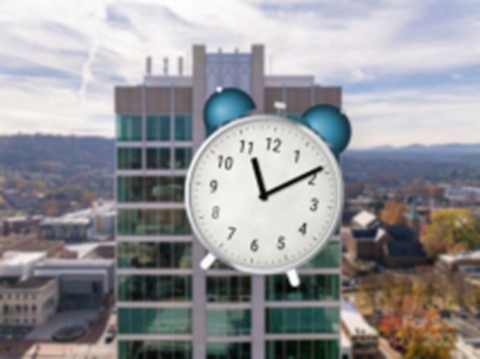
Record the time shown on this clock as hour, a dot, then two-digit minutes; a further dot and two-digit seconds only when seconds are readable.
11.09
